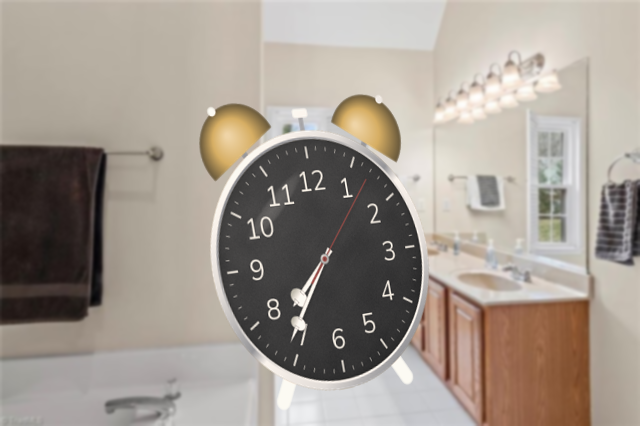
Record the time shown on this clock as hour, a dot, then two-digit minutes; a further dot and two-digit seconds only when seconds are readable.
7.36.07
